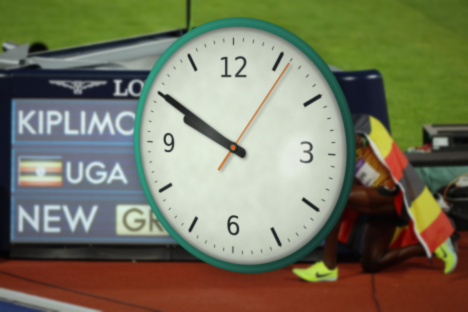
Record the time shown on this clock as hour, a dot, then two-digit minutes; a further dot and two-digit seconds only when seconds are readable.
9.50.06
